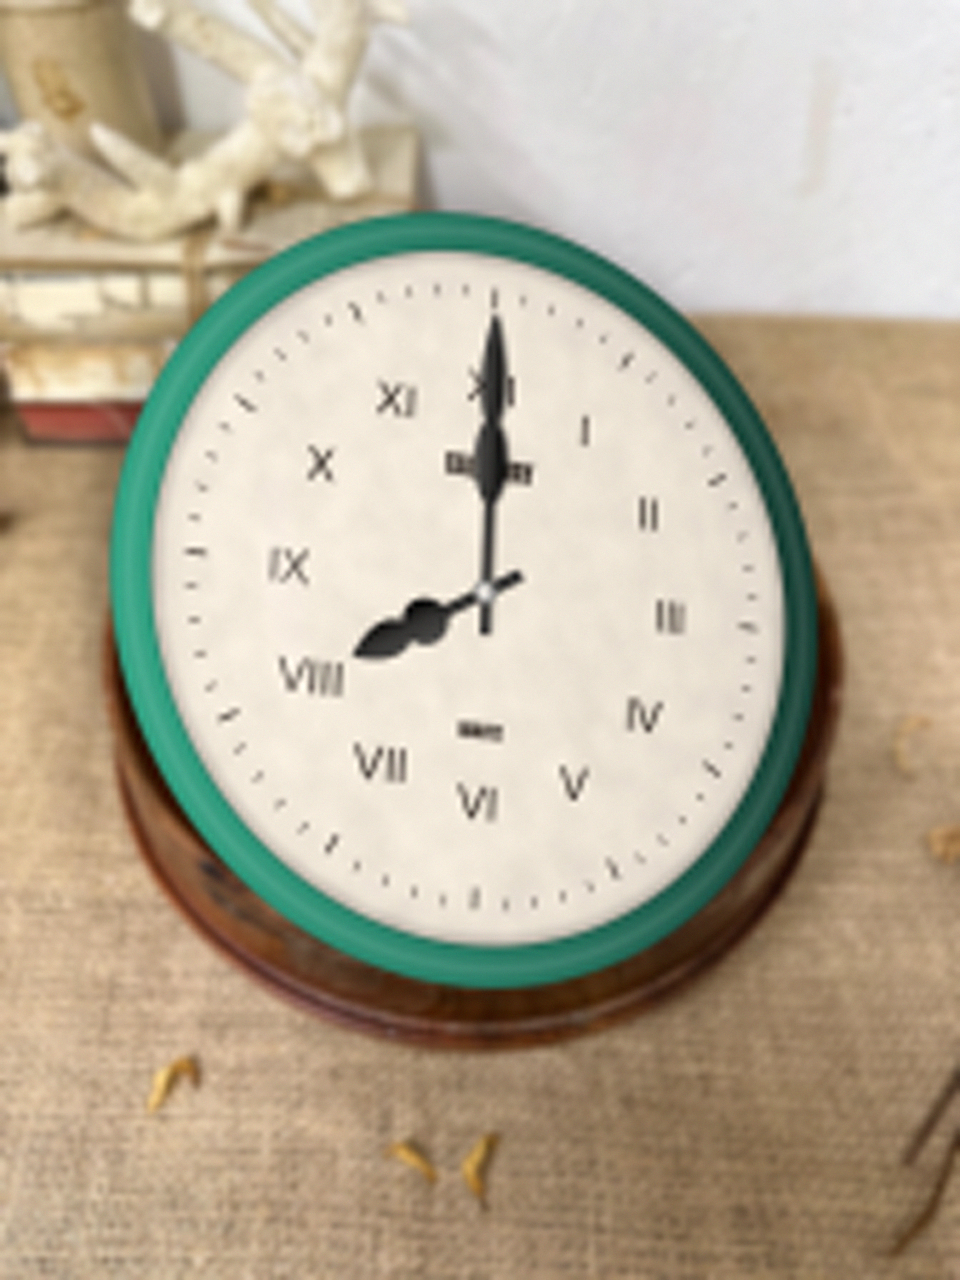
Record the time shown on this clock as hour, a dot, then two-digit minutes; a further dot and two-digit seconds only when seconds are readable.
8.00
